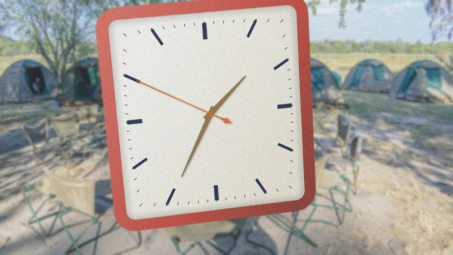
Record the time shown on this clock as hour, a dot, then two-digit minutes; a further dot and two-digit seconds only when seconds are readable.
1.34.50
